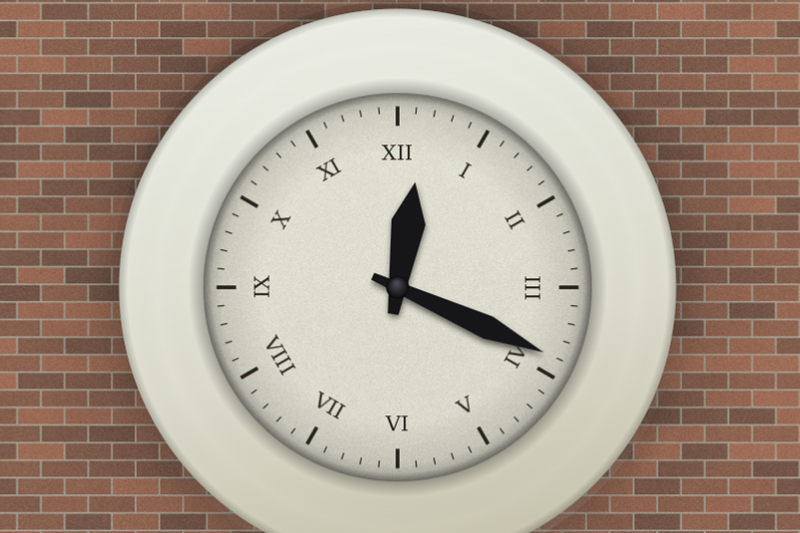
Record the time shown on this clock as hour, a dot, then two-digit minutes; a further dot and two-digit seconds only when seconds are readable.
12.19
